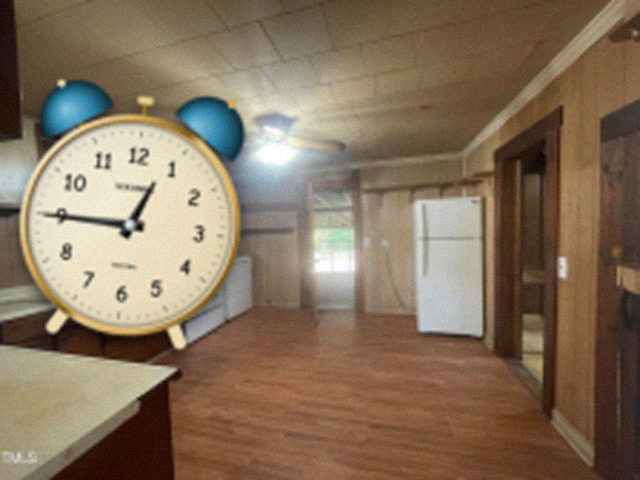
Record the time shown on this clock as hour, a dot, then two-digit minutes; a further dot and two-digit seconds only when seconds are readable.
12.45
